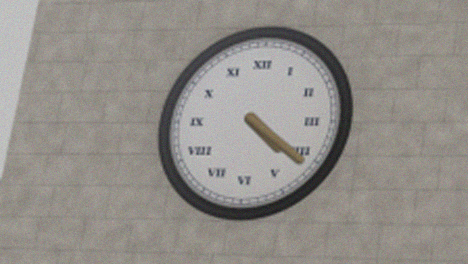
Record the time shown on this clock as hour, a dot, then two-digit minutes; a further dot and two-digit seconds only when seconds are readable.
4.21
